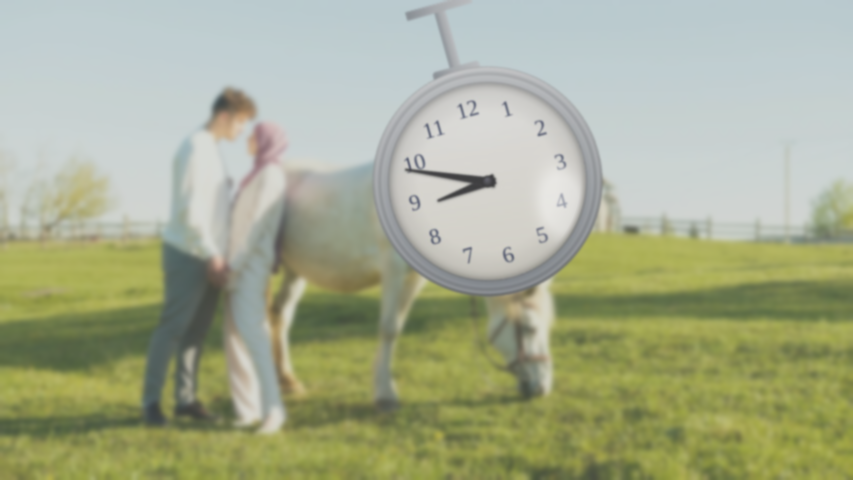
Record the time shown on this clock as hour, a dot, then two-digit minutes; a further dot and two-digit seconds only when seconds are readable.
8.49
